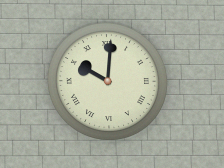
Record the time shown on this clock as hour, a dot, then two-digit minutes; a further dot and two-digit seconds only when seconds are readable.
10.01
